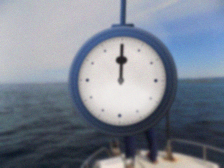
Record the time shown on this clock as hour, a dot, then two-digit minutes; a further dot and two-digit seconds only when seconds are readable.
12.00
